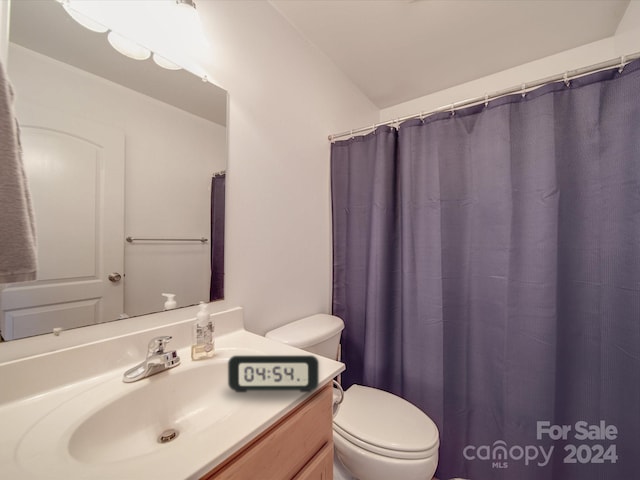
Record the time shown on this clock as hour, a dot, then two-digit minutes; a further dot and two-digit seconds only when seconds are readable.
4.54
